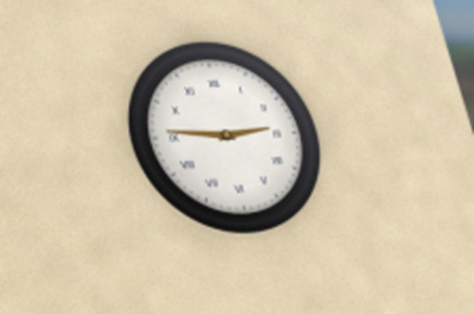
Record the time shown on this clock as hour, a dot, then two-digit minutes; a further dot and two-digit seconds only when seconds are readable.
2.46
